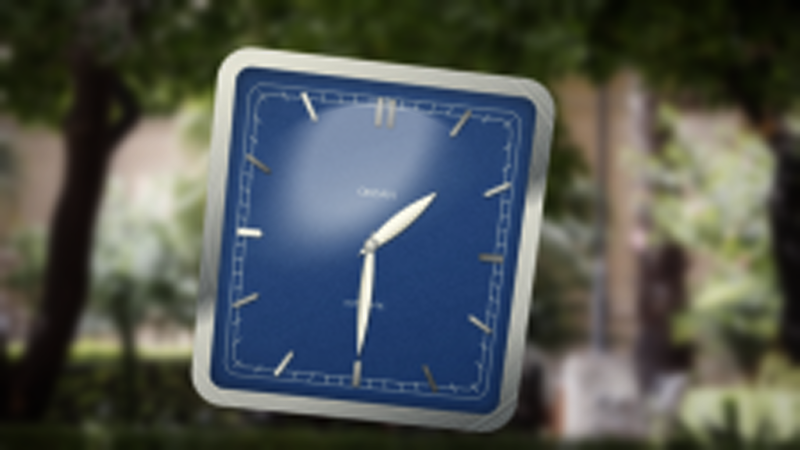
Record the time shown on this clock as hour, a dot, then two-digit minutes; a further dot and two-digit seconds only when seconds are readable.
1.30
